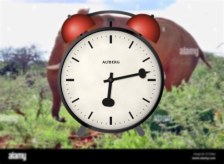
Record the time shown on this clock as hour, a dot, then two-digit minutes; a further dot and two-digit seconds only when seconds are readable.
6.13
